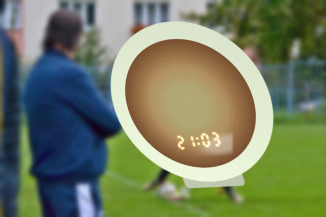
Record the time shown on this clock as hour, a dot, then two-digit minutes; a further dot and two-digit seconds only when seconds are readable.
21.03
